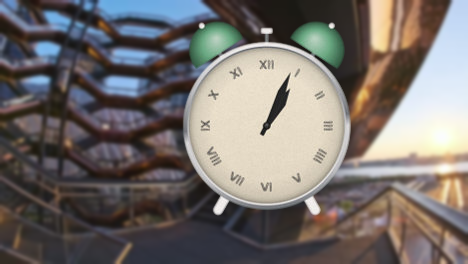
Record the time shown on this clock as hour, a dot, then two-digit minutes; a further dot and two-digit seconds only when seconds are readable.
1.04
